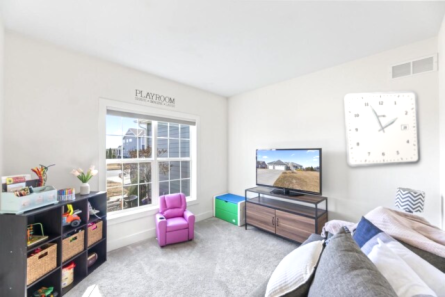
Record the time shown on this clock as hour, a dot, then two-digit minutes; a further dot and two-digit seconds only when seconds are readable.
1.56
